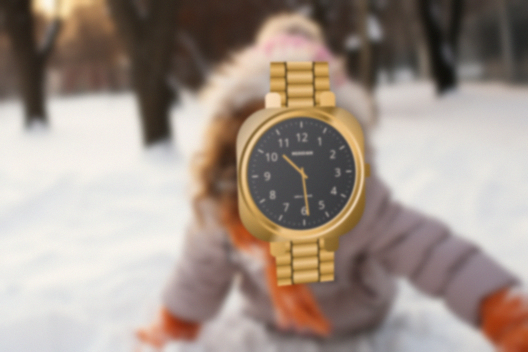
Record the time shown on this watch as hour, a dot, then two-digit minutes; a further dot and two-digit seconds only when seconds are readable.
10.29
